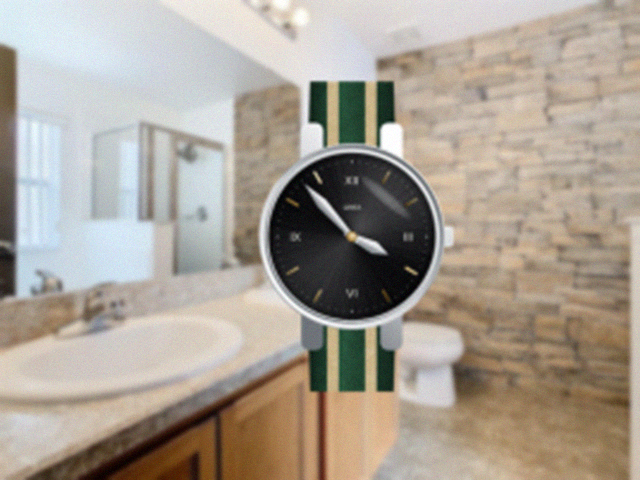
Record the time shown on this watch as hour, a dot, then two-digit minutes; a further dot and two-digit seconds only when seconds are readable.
3.53
